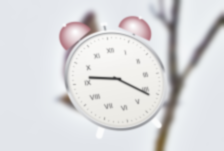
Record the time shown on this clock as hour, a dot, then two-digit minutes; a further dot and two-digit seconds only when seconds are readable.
9.21
